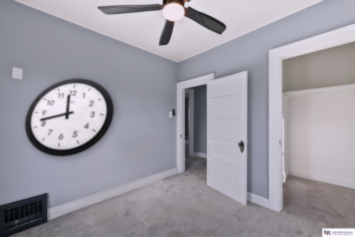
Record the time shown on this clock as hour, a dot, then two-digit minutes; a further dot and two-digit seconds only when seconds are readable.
11.42
